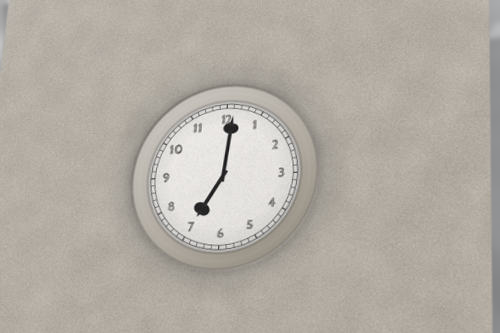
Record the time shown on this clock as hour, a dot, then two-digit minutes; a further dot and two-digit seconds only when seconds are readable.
7.01
